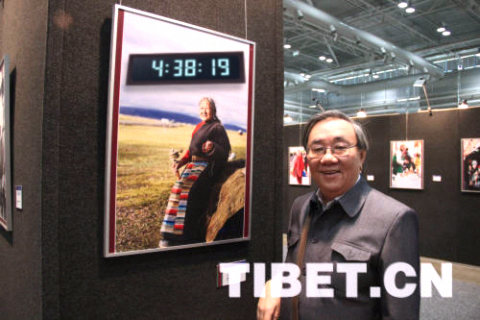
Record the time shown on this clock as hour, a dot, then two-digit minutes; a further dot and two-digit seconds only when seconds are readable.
4.38.19
